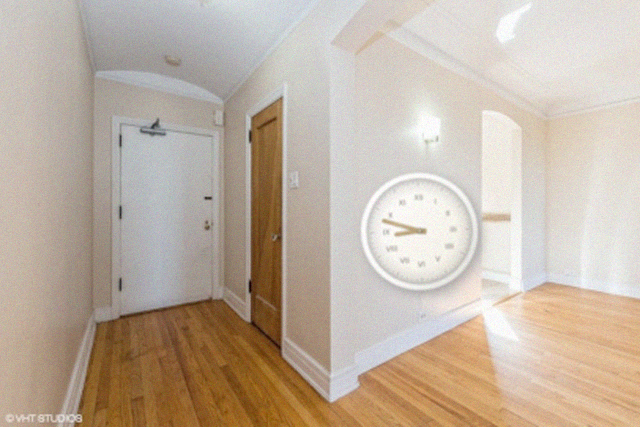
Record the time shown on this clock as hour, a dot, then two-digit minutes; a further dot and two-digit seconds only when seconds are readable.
8.48
